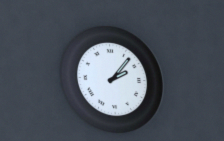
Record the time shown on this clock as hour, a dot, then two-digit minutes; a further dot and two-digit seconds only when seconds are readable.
2.07
